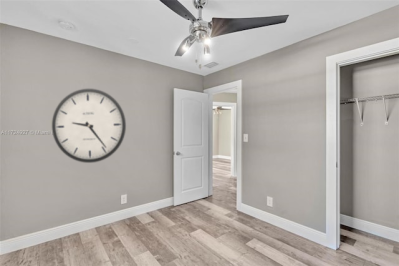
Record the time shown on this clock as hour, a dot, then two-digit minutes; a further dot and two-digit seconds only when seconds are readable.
9.24
